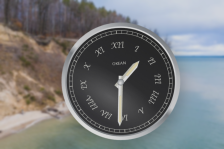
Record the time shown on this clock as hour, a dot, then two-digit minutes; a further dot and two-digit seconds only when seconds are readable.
1.31
